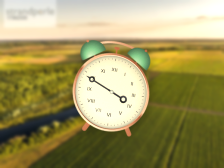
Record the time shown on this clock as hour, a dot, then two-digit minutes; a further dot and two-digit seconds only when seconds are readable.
3.49
